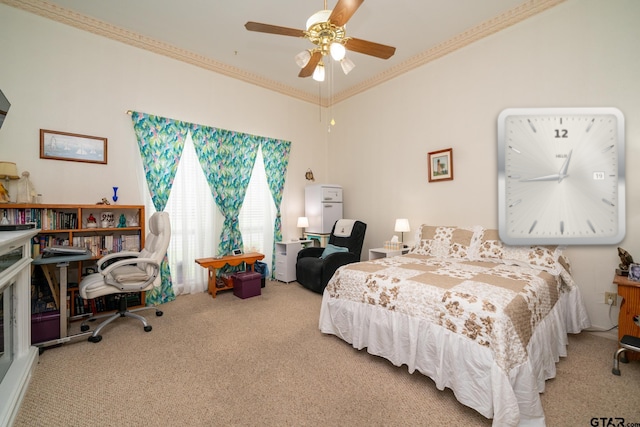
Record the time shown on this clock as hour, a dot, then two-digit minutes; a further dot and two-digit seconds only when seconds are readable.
12.44
